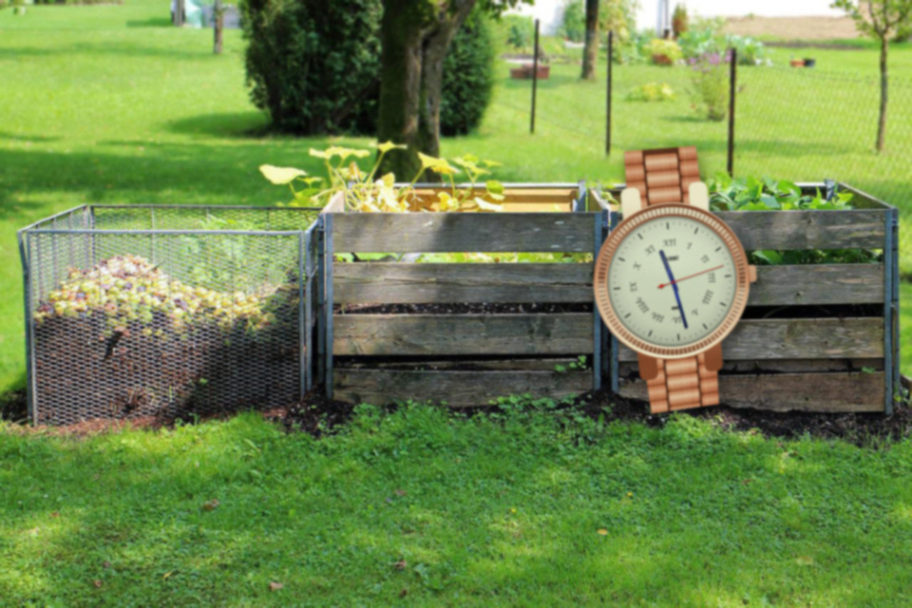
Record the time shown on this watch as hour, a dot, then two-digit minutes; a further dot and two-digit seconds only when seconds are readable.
11.28.13
